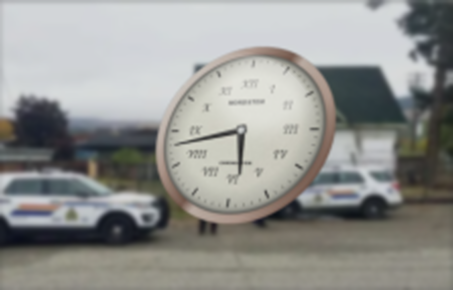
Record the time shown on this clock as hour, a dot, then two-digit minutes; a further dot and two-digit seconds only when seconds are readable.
5.43
